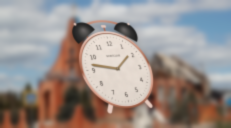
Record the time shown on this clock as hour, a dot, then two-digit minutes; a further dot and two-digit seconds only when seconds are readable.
1.47
